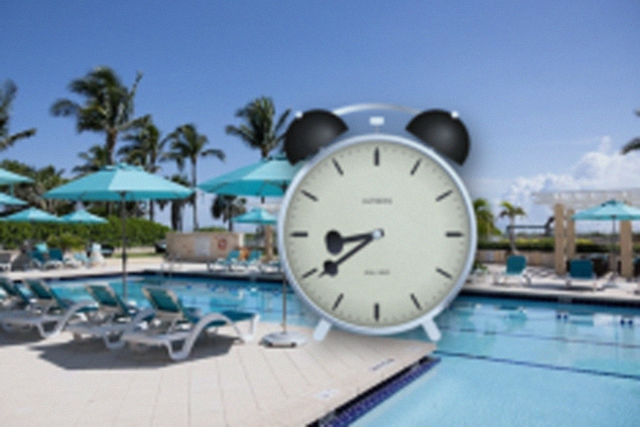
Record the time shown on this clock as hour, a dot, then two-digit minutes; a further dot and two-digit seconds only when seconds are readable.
8.39
